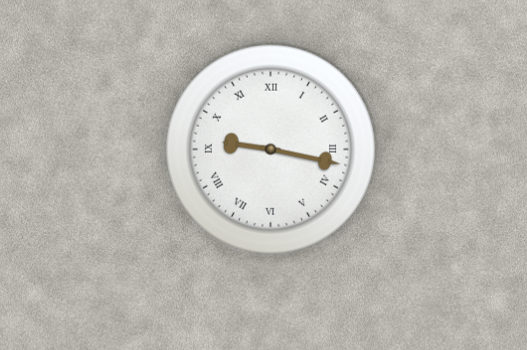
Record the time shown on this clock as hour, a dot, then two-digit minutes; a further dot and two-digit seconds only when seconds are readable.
9.17
